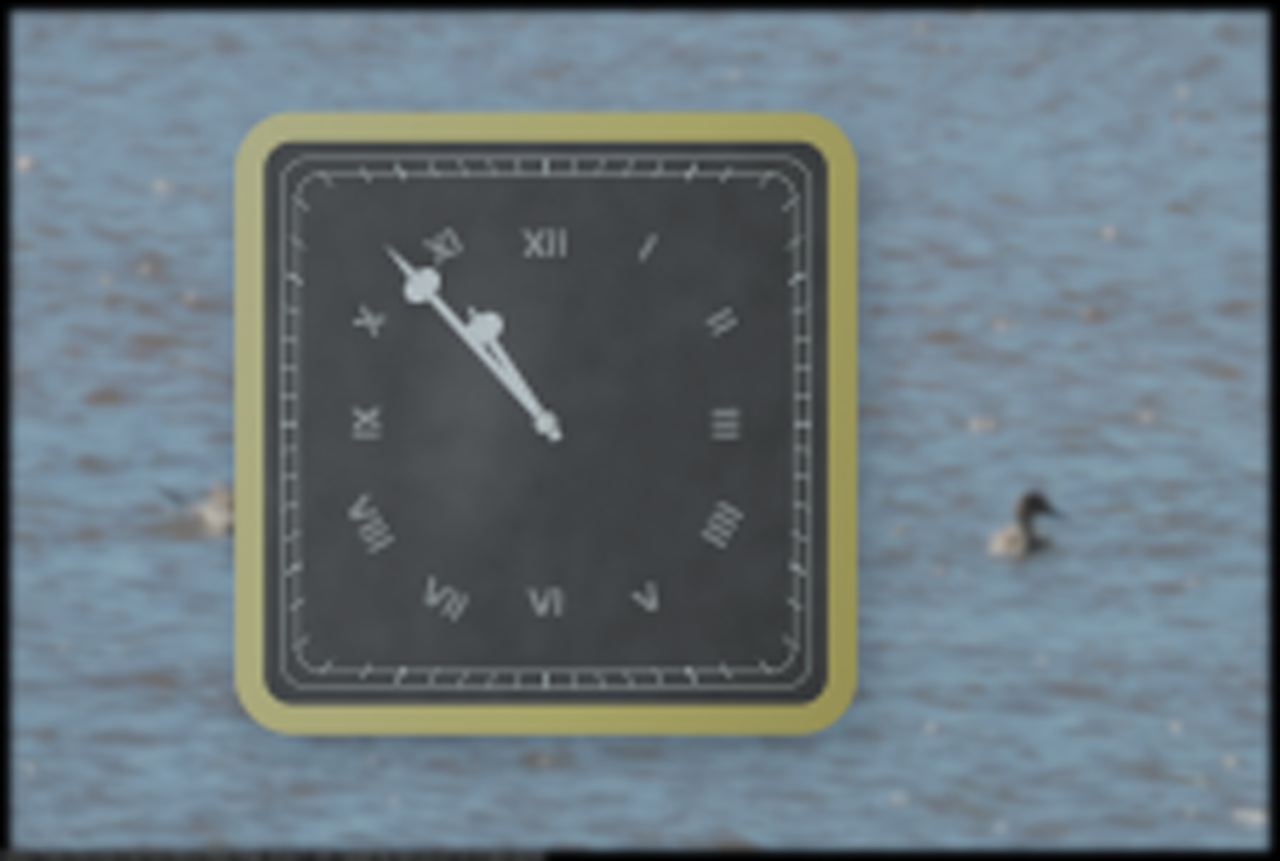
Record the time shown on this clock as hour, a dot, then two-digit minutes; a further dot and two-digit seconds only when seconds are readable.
10.53
